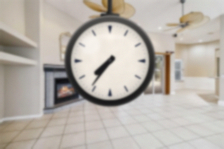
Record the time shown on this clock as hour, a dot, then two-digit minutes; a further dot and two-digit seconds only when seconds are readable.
7.36
